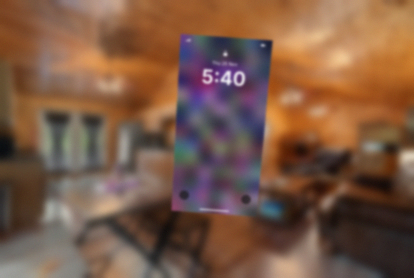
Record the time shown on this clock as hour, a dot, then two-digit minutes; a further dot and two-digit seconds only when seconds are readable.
5.40
